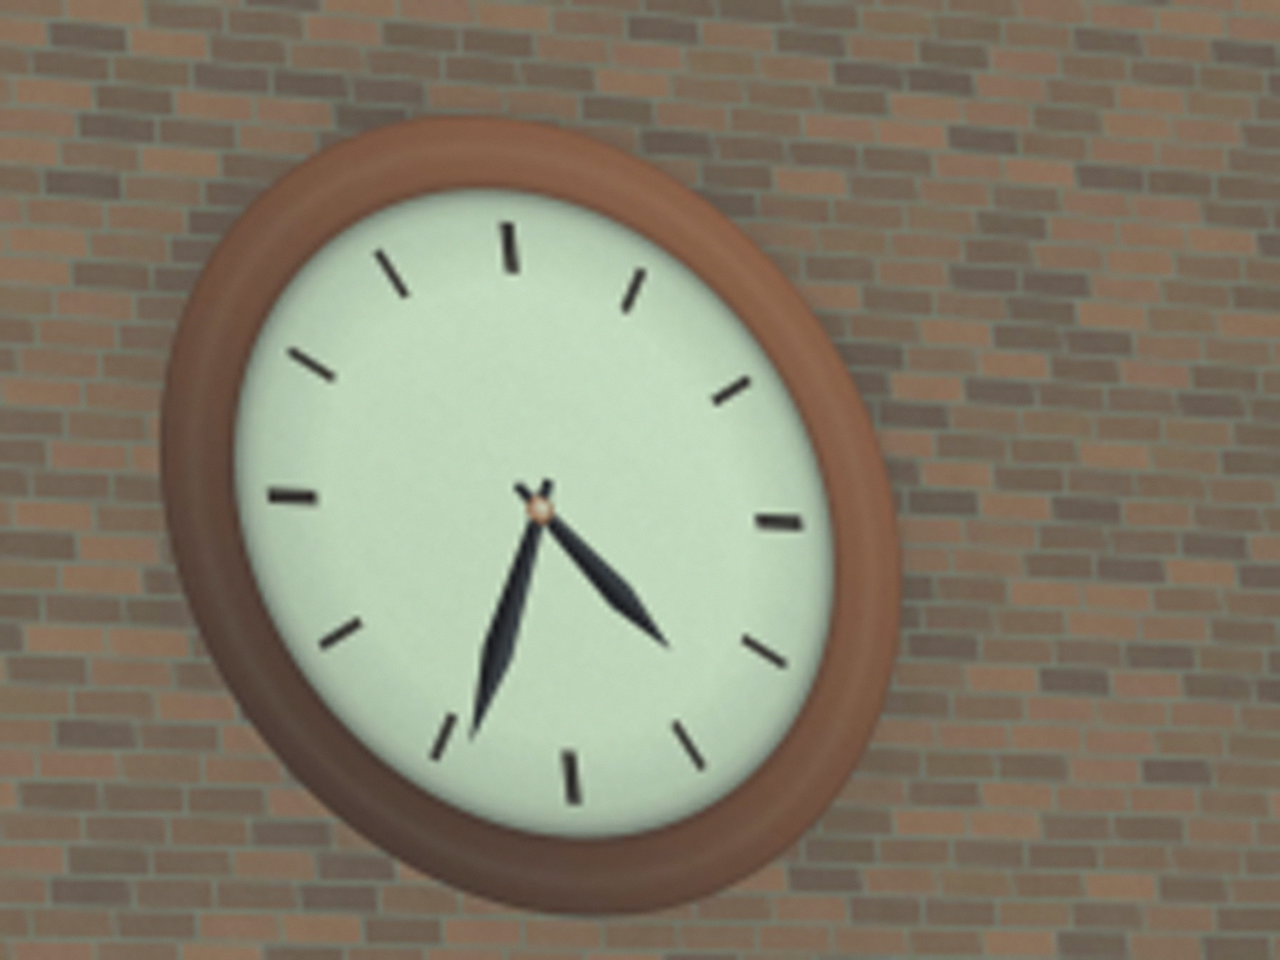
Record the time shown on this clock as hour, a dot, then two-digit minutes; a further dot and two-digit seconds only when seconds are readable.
4.34
